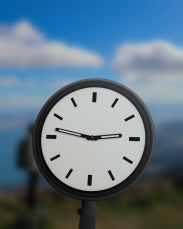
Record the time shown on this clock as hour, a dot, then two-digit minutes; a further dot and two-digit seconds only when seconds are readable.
2.47
